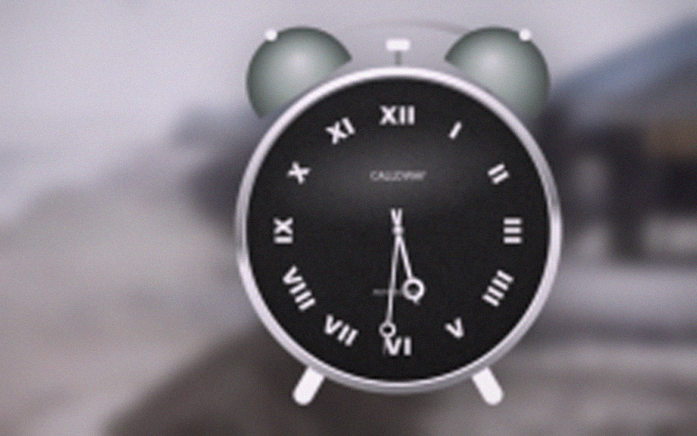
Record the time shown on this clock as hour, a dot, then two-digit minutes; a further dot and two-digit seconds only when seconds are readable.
5.31
